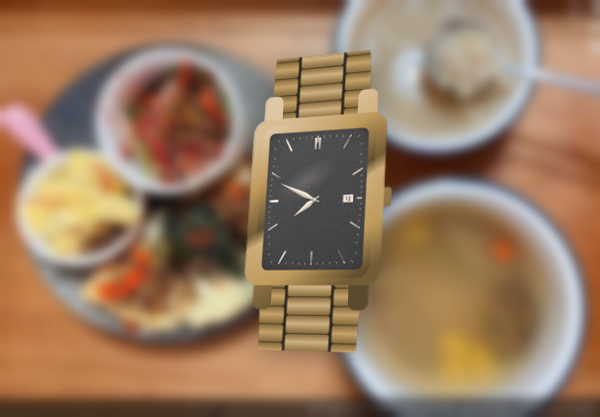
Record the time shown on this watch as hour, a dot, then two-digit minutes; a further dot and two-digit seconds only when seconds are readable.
7.49
